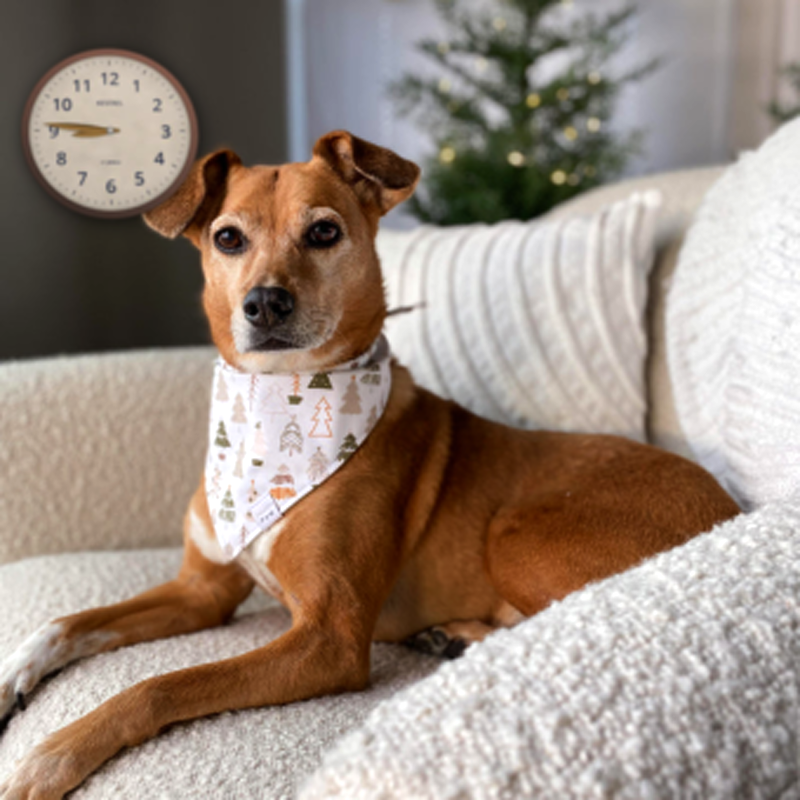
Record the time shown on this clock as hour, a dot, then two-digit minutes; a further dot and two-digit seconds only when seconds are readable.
8.46
